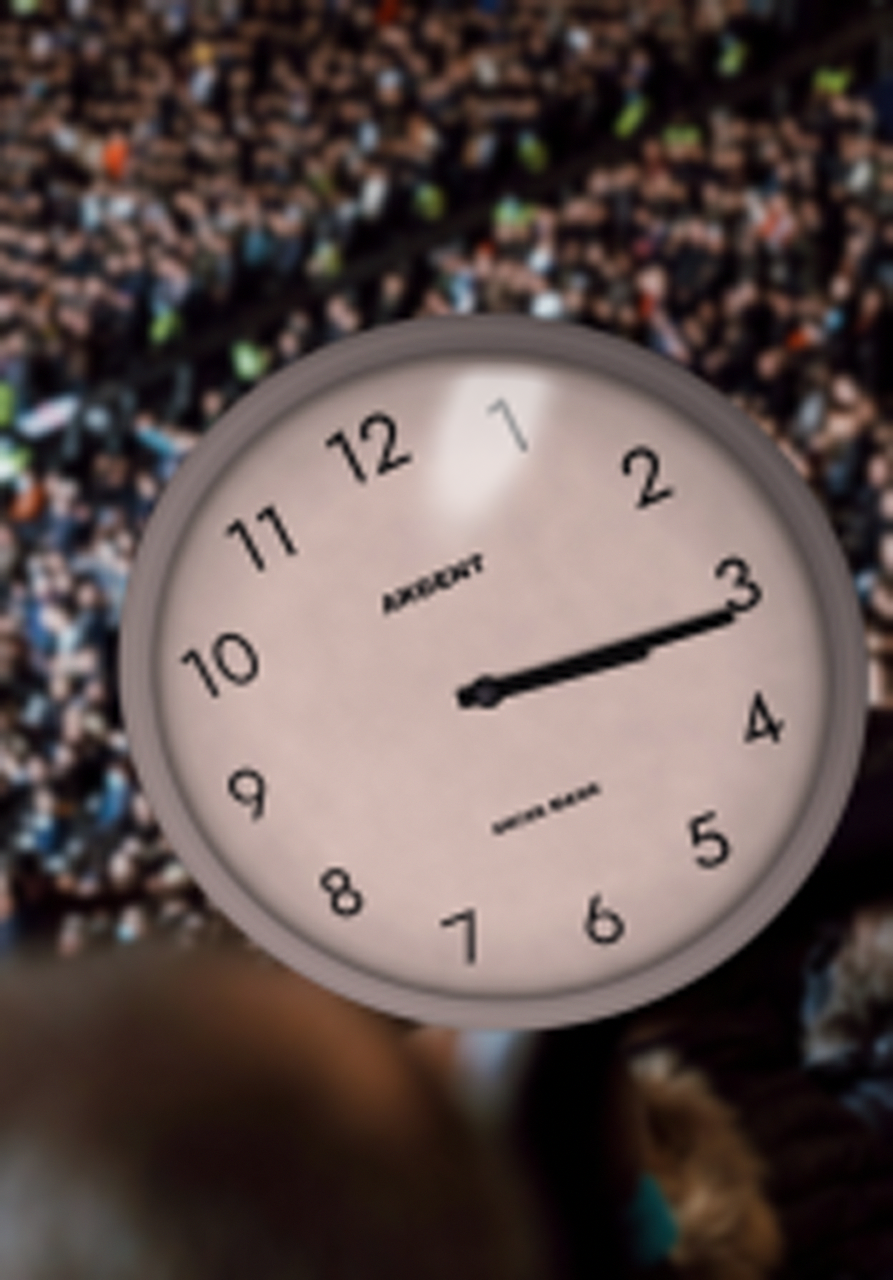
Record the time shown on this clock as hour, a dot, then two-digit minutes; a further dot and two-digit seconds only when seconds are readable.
3.16
